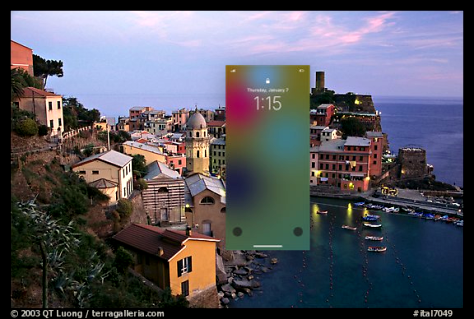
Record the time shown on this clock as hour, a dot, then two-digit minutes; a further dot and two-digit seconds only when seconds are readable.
1.15
